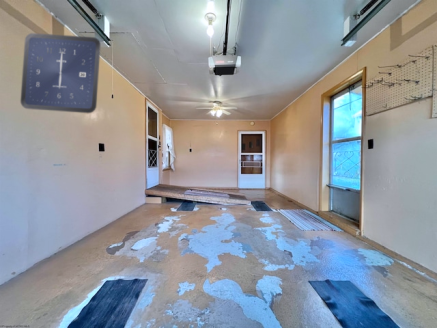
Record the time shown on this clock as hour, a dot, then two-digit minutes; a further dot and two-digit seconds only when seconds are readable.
6.00
